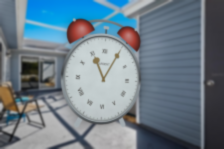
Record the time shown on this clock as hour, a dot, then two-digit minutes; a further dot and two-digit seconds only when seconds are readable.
11.05
